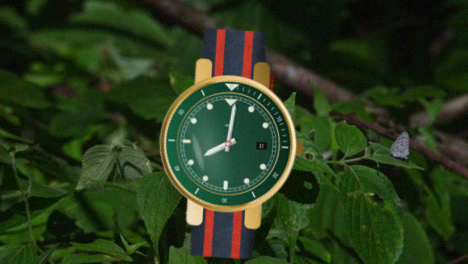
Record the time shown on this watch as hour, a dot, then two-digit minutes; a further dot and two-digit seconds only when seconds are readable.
8.01
